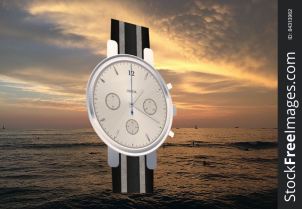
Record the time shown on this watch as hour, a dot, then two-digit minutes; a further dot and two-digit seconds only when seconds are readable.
1.19
